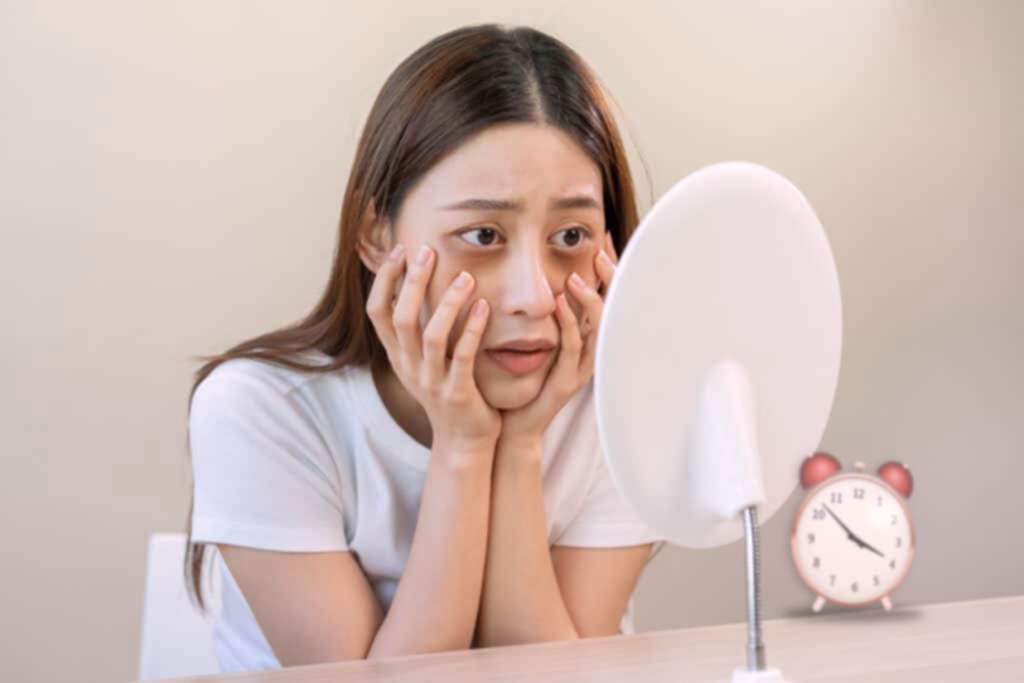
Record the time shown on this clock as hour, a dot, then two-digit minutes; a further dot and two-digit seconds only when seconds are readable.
3.52
